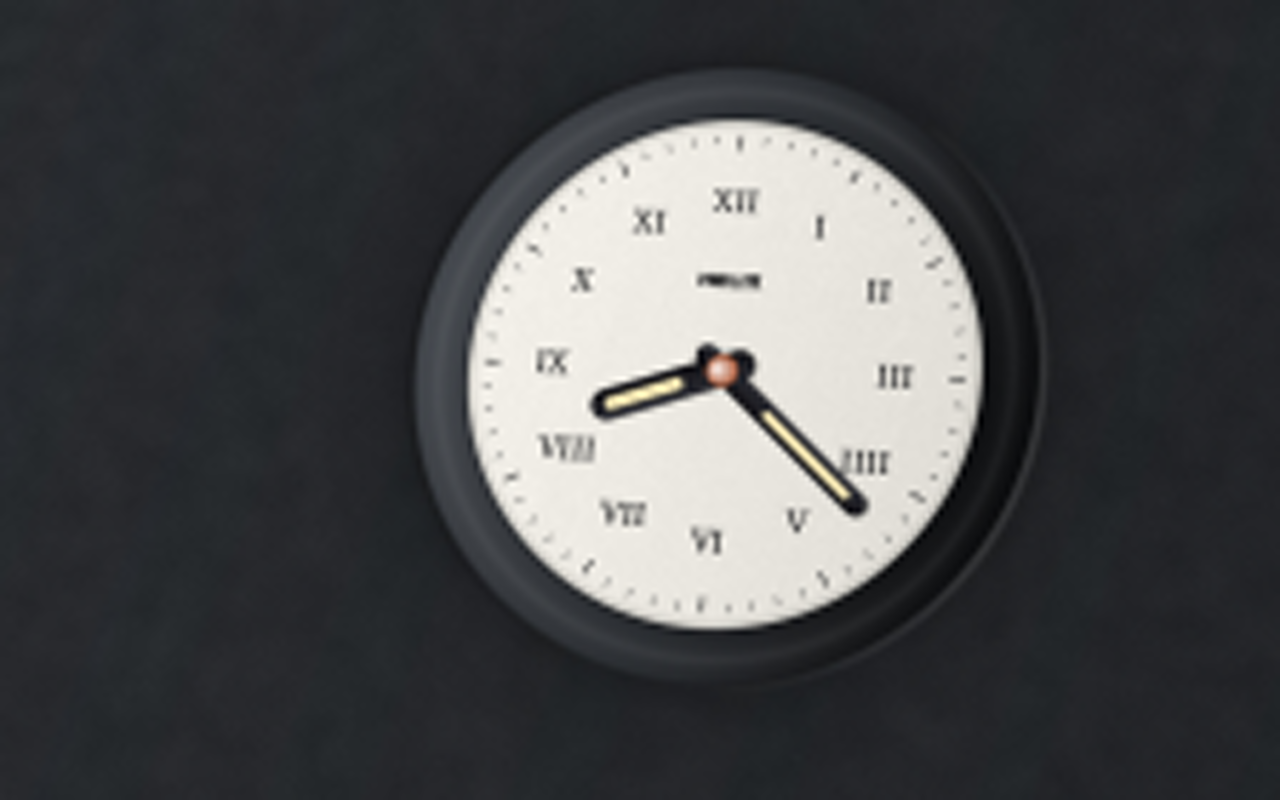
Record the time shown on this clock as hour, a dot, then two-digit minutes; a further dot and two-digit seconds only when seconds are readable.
8.22
